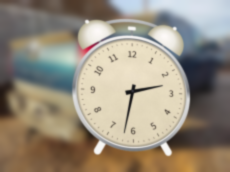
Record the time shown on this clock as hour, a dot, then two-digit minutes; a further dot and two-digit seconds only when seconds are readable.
2.32
